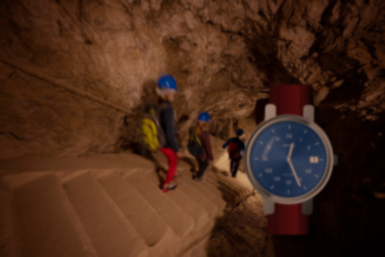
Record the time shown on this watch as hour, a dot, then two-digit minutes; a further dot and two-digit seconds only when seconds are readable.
12.26
